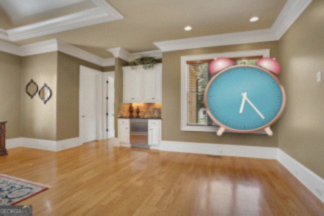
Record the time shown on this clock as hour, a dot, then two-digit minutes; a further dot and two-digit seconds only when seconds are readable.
6.24
